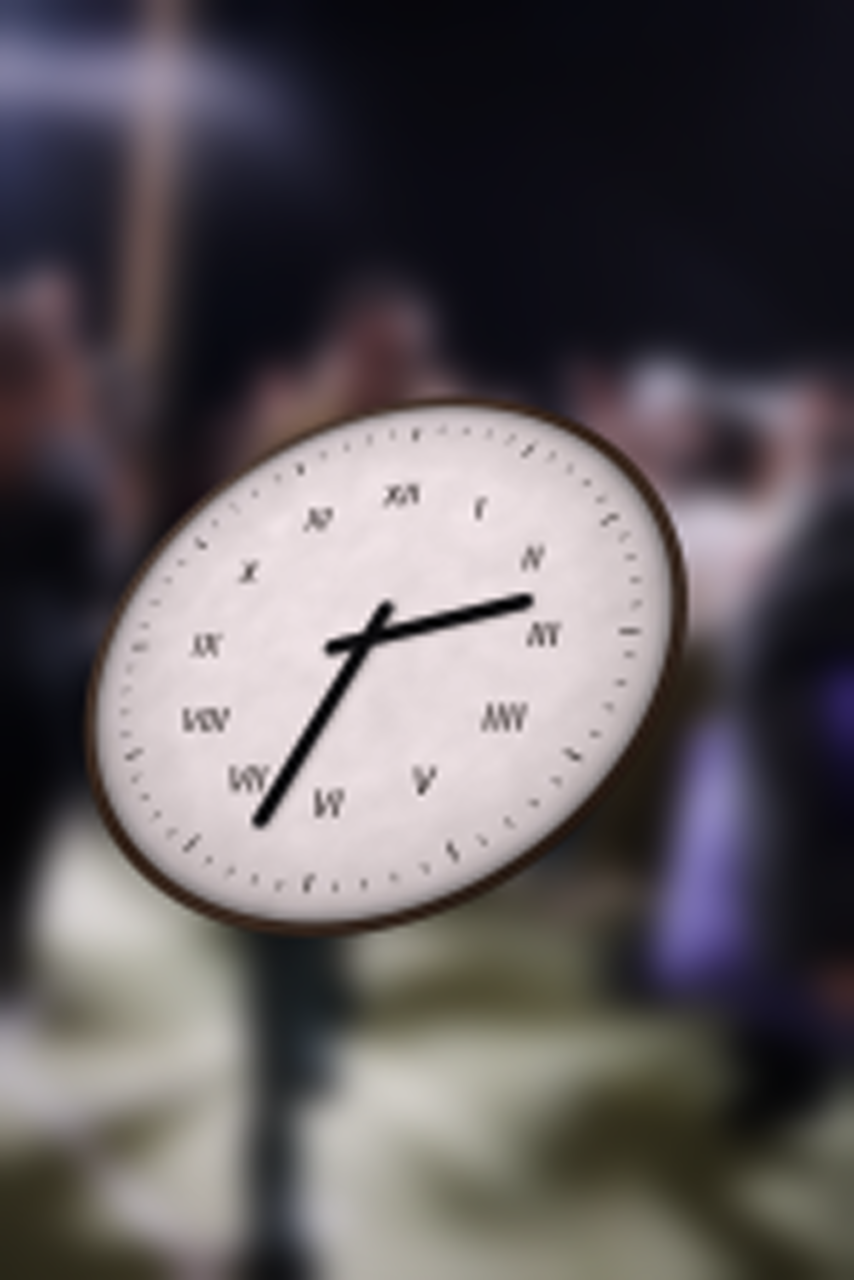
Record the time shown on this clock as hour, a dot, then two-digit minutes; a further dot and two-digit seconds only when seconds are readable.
2.33
